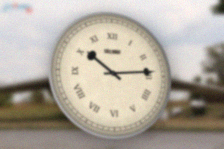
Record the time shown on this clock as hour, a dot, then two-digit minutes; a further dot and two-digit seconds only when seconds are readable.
10.14
